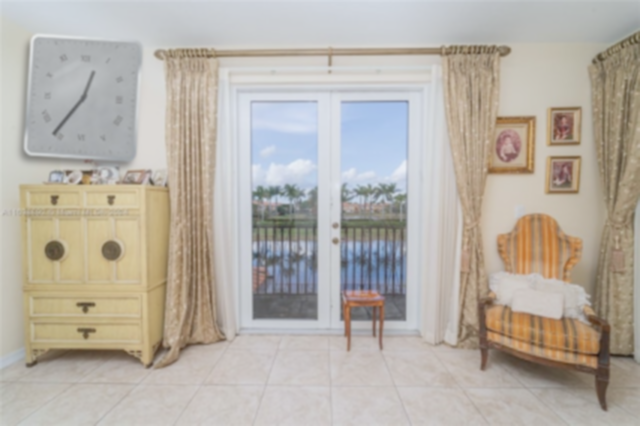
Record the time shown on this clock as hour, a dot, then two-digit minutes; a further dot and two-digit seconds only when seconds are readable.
12.36
